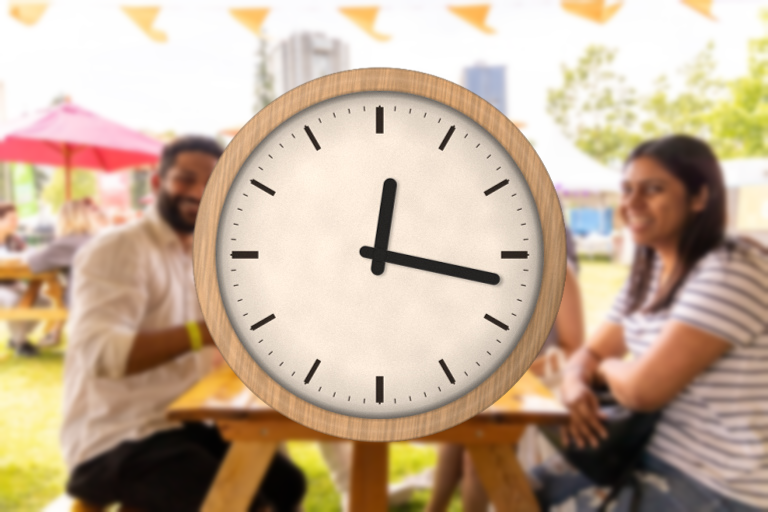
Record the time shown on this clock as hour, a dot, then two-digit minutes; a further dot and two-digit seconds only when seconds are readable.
12.17
